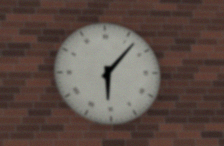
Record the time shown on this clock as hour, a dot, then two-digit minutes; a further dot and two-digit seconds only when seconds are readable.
6.07
